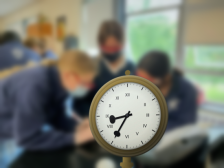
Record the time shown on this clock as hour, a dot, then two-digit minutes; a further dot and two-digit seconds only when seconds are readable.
8.35
